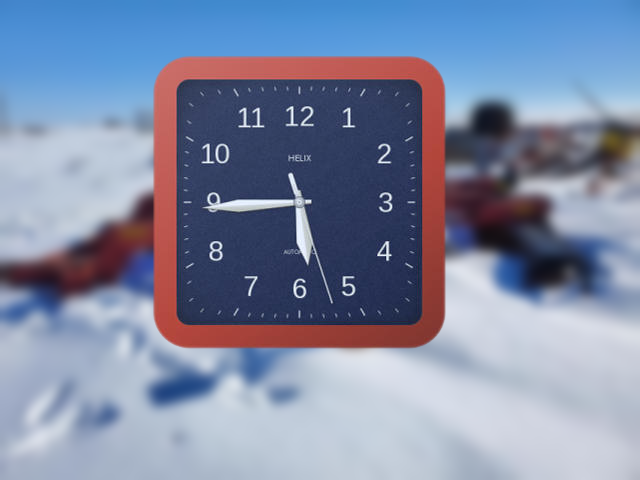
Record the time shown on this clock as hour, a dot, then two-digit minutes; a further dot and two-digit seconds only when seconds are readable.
5.44.27
